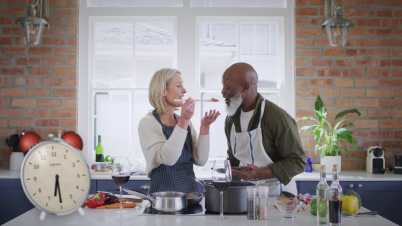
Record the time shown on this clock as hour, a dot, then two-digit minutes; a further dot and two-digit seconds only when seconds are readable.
6.30
